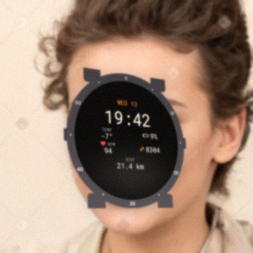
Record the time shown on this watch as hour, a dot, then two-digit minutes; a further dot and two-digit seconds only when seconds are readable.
19.42
